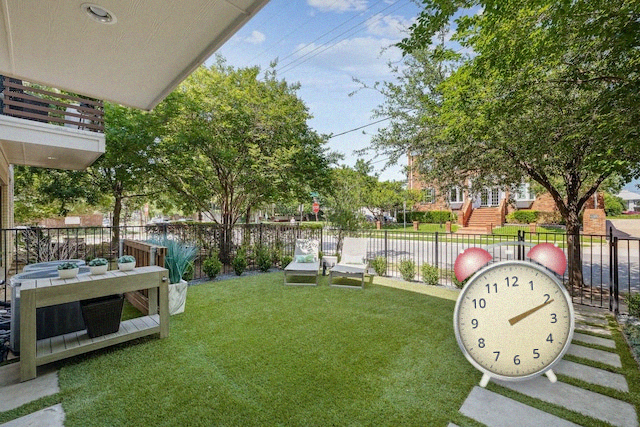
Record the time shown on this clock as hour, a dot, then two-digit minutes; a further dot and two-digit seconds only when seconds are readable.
2.11
